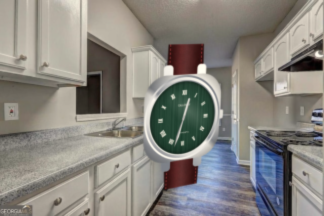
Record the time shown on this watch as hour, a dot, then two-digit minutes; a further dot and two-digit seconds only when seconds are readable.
12.33
